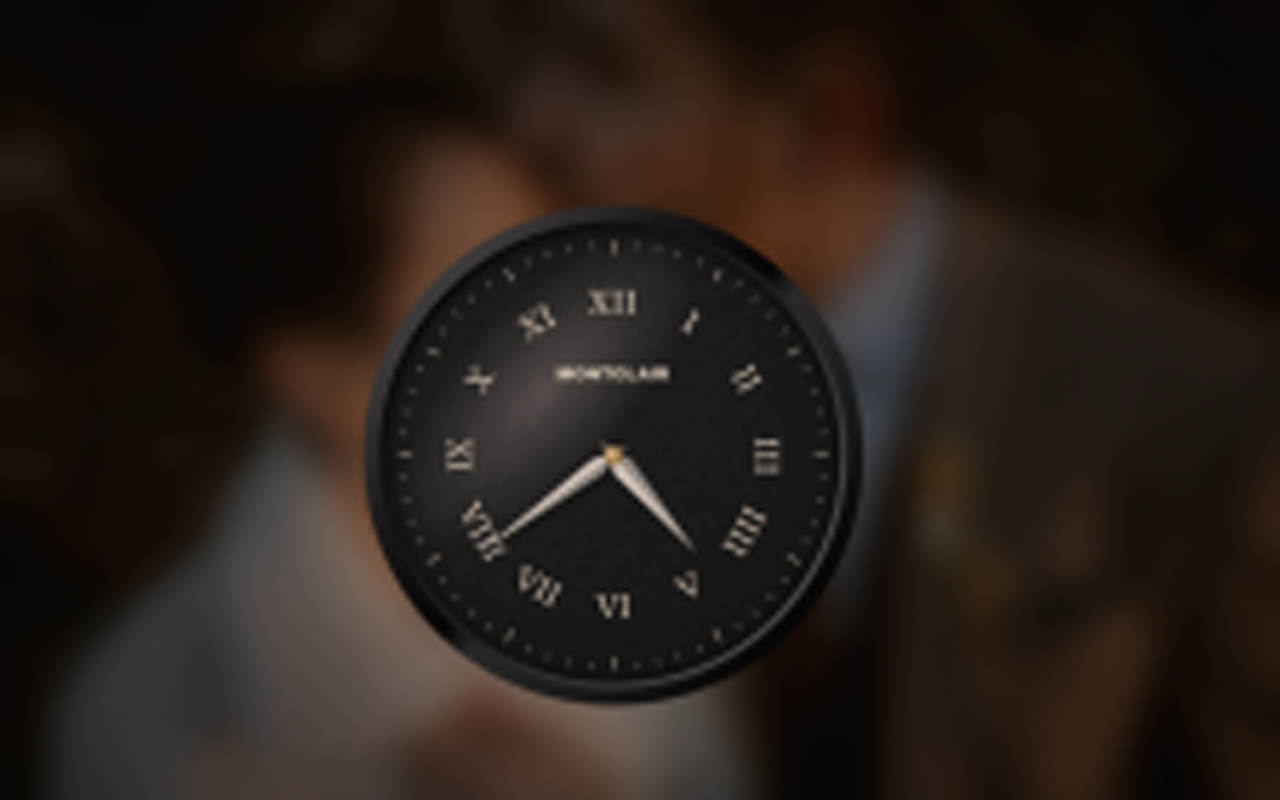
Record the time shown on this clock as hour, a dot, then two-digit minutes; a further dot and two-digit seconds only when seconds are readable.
4.39
